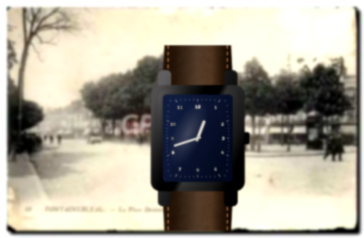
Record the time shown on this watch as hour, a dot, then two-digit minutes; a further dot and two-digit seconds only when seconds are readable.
12.42
